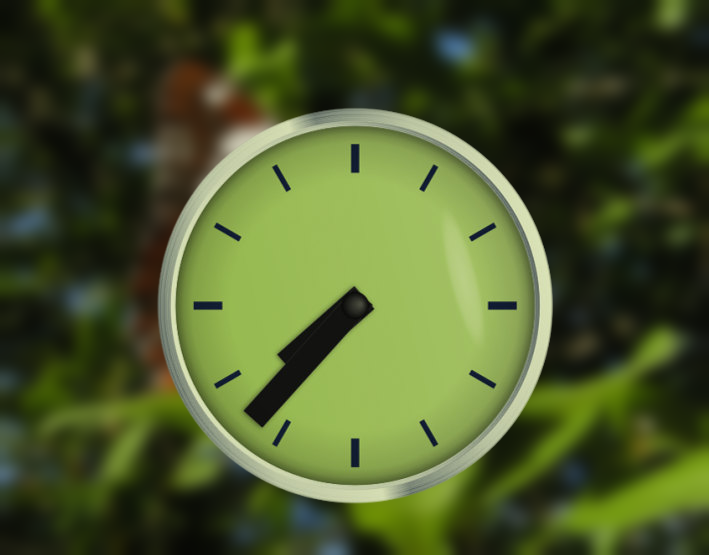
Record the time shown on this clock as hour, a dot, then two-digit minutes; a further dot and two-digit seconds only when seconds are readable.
7.37
